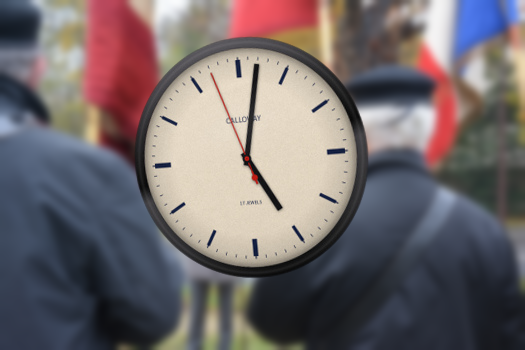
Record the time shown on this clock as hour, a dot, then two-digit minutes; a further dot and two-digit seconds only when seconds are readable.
5.01.57
